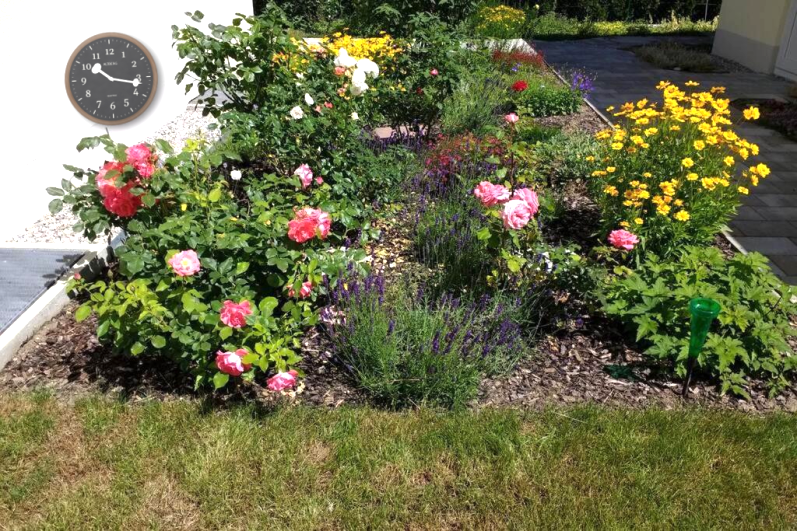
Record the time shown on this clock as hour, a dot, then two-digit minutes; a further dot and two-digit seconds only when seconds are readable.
10.17
